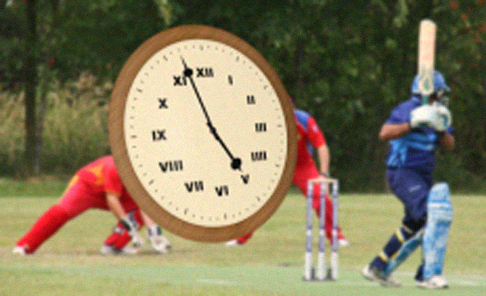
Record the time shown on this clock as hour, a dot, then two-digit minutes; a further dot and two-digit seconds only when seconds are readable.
4.57
